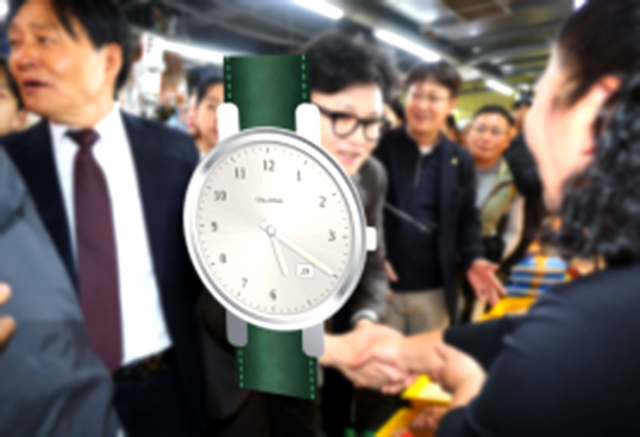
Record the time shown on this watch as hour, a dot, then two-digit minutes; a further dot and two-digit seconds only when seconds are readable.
5.20
